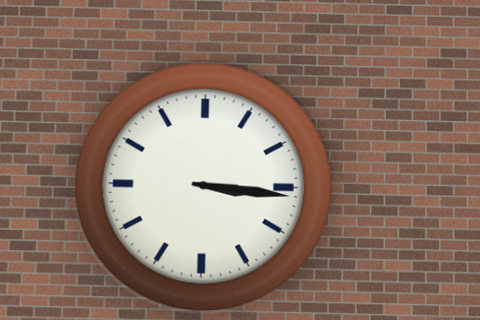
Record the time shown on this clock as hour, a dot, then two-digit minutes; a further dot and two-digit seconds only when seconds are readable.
3.16
